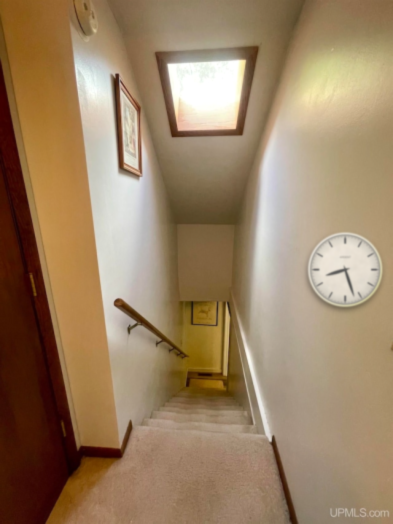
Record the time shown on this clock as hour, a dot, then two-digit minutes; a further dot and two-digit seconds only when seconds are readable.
8.27
